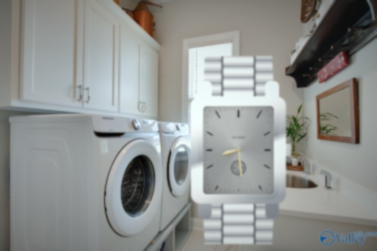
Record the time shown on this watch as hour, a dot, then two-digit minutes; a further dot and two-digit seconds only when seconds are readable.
8.29
